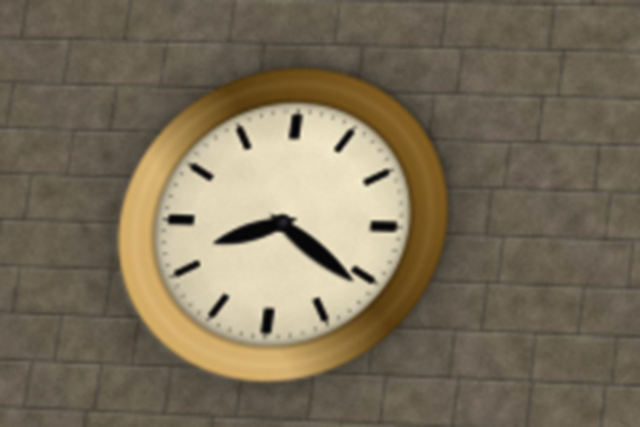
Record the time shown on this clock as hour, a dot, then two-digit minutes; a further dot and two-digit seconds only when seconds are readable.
8.21
